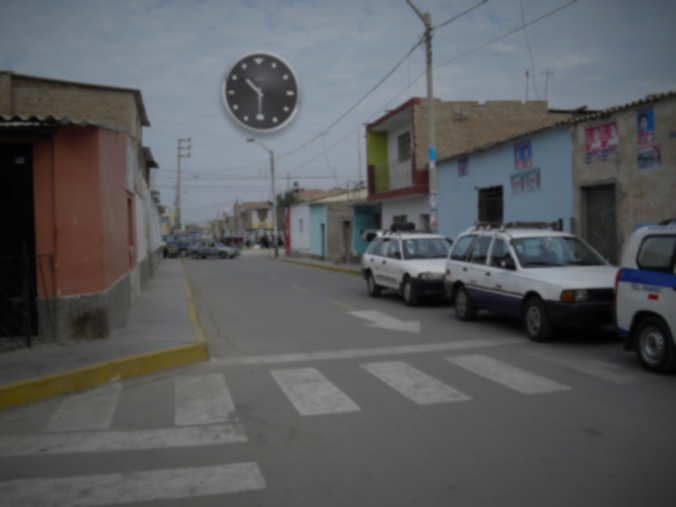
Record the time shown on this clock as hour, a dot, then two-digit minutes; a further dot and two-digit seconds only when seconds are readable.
10.30
